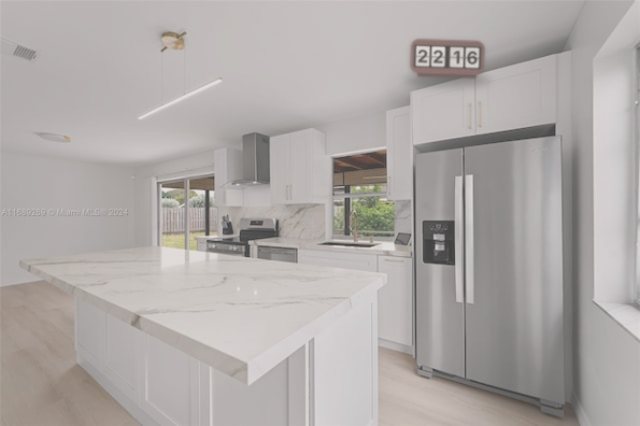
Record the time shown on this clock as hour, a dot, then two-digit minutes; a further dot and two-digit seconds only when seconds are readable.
22.16
